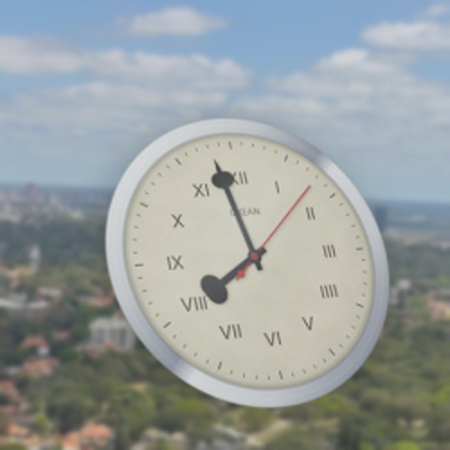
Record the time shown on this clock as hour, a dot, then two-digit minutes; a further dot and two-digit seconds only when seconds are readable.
7.58.08
